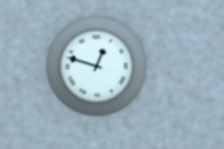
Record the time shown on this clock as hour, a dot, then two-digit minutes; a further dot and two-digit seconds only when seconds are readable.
12.48
